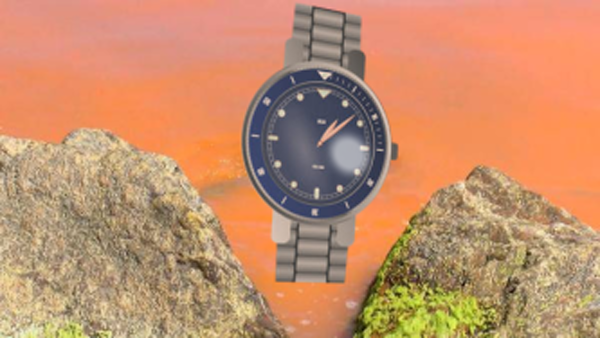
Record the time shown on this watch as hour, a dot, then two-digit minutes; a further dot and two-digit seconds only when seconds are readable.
1.08
